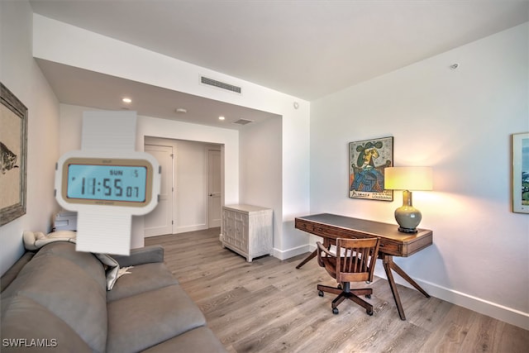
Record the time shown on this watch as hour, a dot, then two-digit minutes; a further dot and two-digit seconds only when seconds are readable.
11.55.07
